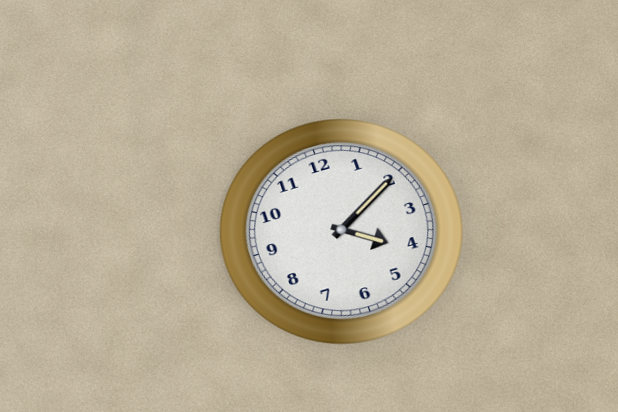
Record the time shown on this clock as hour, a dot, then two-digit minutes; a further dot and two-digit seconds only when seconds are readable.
4.10
